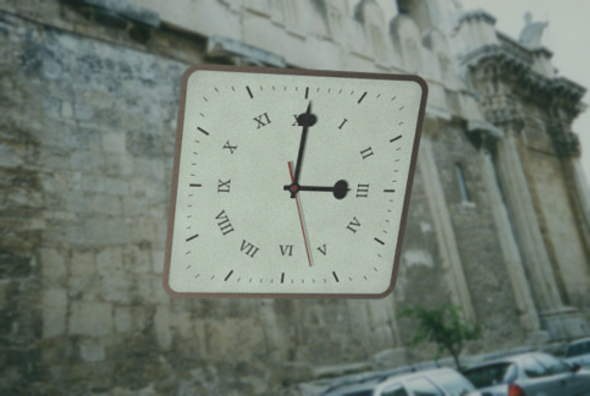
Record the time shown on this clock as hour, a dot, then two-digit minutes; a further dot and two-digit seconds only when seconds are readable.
3.00.27
